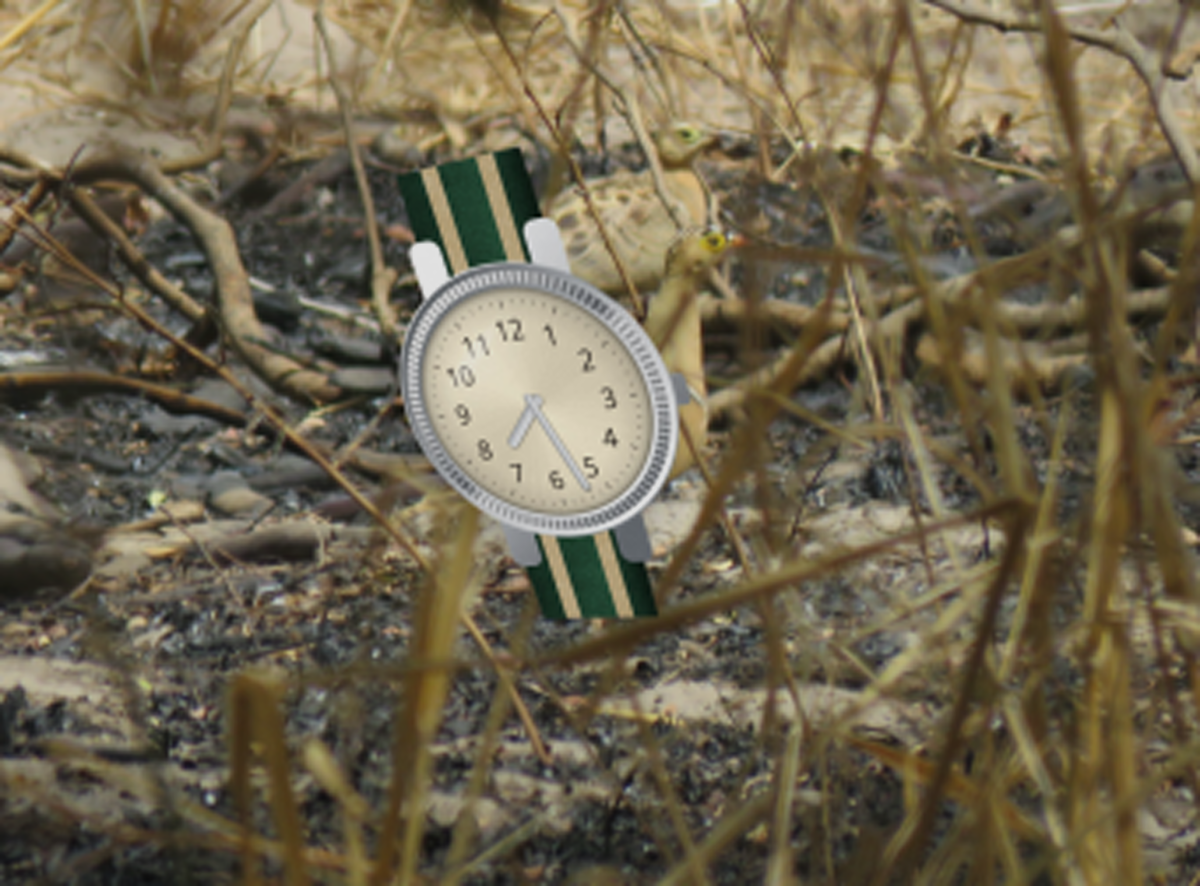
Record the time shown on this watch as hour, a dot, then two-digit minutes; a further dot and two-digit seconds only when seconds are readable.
7.27
